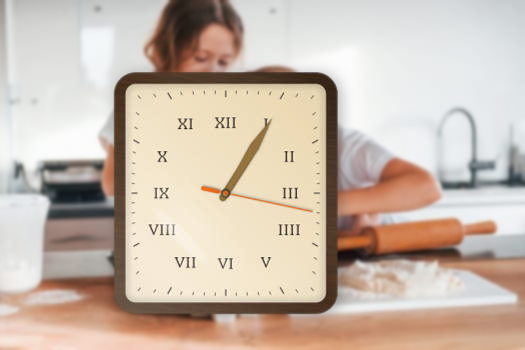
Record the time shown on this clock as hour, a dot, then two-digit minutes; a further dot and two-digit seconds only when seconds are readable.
1.05.17
